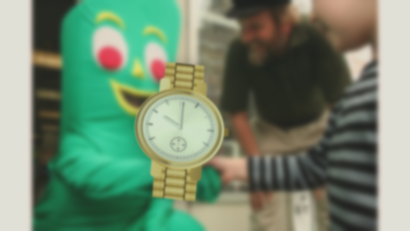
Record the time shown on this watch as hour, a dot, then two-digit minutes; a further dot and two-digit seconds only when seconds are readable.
10.00
